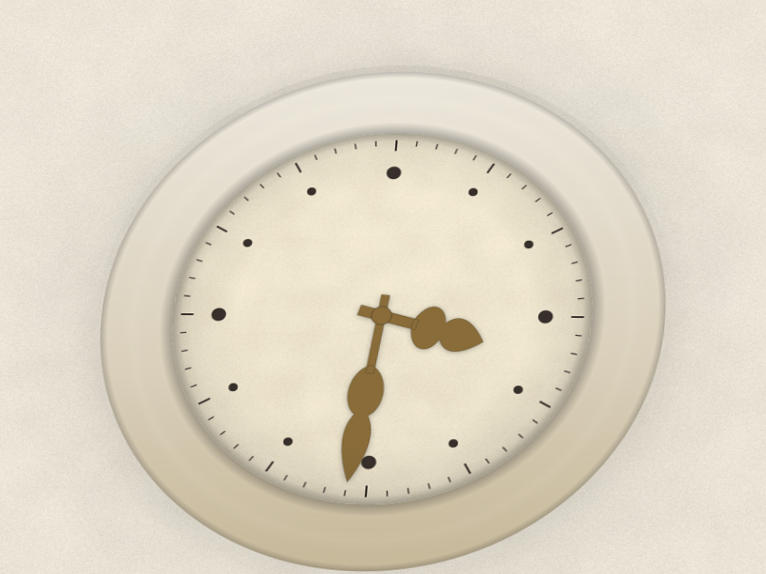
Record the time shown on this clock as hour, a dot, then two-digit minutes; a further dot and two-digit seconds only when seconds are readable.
3.31
